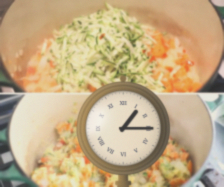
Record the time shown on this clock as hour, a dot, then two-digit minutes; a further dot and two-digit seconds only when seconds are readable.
1.15
